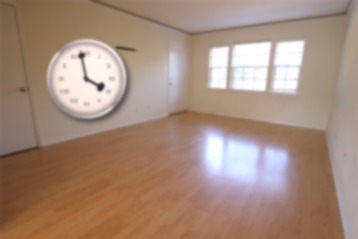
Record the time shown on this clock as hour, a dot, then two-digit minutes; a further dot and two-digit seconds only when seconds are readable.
3.58
